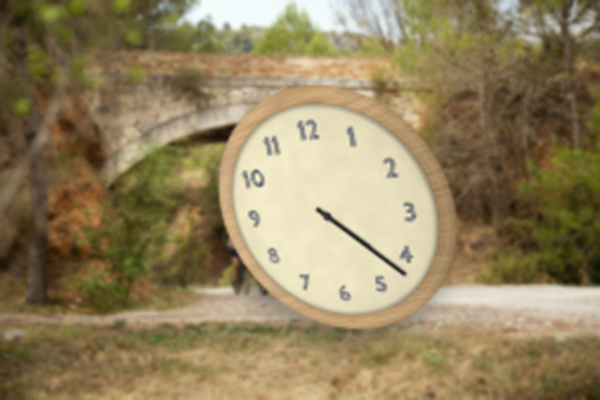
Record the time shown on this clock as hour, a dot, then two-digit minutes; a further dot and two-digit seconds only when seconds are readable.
4.22
